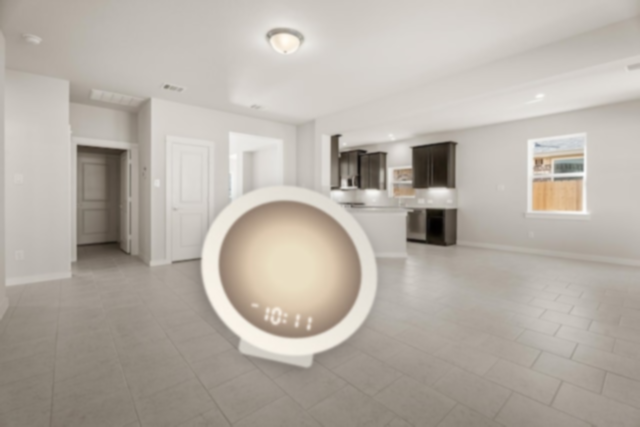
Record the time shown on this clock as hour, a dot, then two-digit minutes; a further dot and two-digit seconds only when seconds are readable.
10.11
